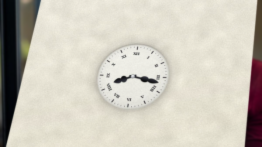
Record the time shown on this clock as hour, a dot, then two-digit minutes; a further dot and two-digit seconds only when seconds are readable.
8.17
